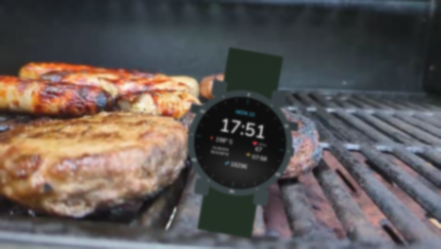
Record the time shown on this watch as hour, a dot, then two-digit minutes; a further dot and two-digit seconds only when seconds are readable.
17.51
